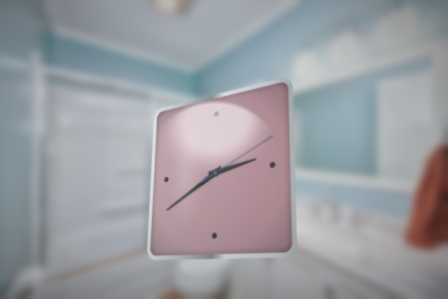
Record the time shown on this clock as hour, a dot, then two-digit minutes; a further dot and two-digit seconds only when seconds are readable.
2.40.11
